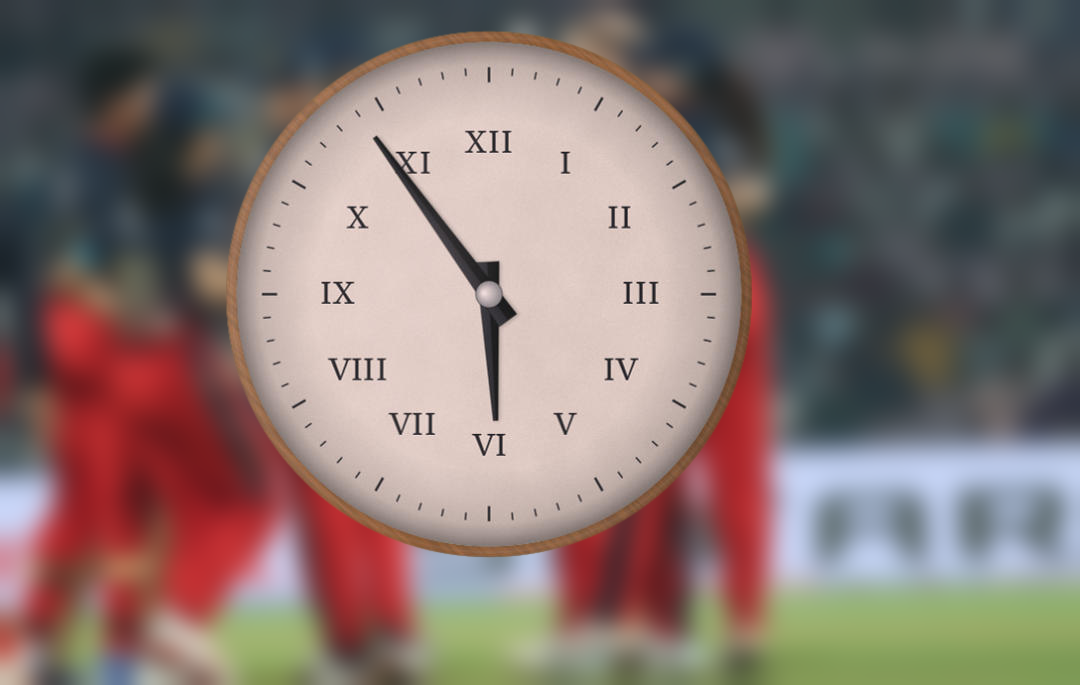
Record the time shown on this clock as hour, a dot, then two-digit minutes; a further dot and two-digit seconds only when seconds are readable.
5.54
